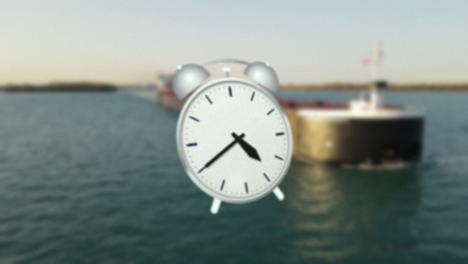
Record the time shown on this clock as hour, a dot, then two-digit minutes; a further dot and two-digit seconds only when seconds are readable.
4.40
